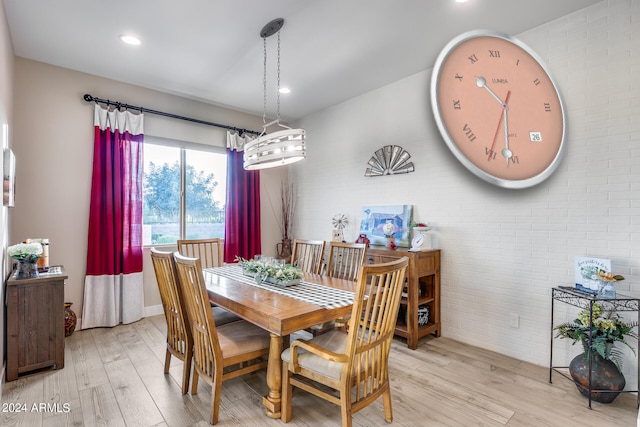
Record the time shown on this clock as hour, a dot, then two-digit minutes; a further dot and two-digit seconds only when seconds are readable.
10.31.35
